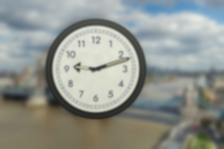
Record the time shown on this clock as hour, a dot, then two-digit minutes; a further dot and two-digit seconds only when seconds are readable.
9.12
